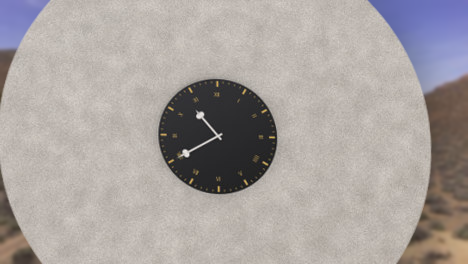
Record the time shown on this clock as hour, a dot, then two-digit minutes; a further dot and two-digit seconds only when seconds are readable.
10.40
